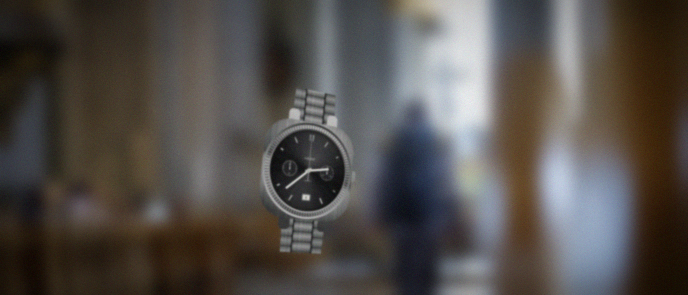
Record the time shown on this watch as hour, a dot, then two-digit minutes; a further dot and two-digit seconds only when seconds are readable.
2.38
